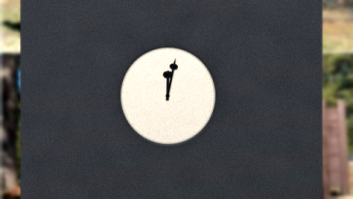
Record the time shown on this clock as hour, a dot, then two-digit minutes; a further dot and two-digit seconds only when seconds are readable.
12.02
